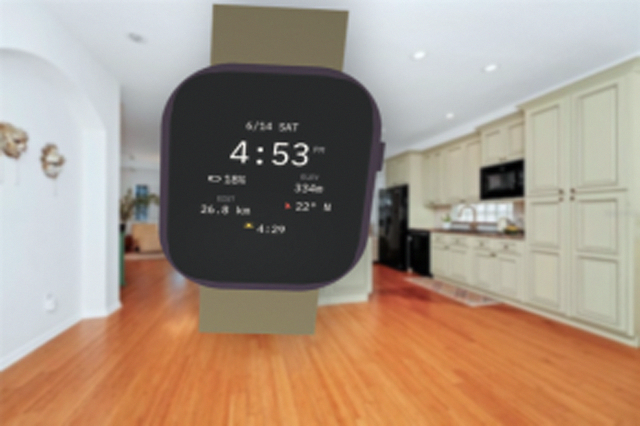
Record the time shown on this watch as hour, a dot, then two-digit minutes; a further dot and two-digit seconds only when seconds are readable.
4.53
